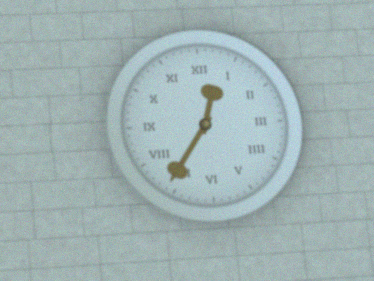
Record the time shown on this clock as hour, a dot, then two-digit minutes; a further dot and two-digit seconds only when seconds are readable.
12.36
